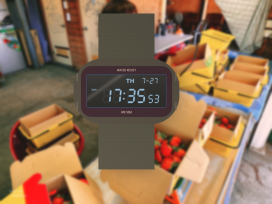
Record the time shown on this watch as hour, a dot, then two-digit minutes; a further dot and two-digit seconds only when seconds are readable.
17.35.53
